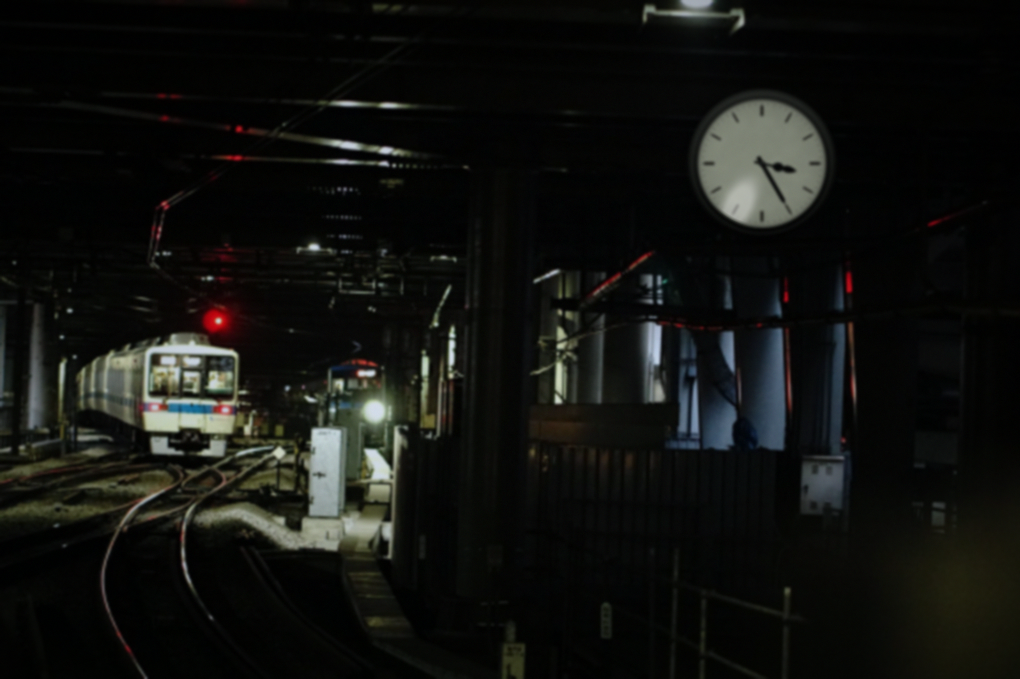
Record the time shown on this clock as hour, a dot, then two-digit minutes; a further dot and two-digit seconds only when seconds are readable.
3.25
